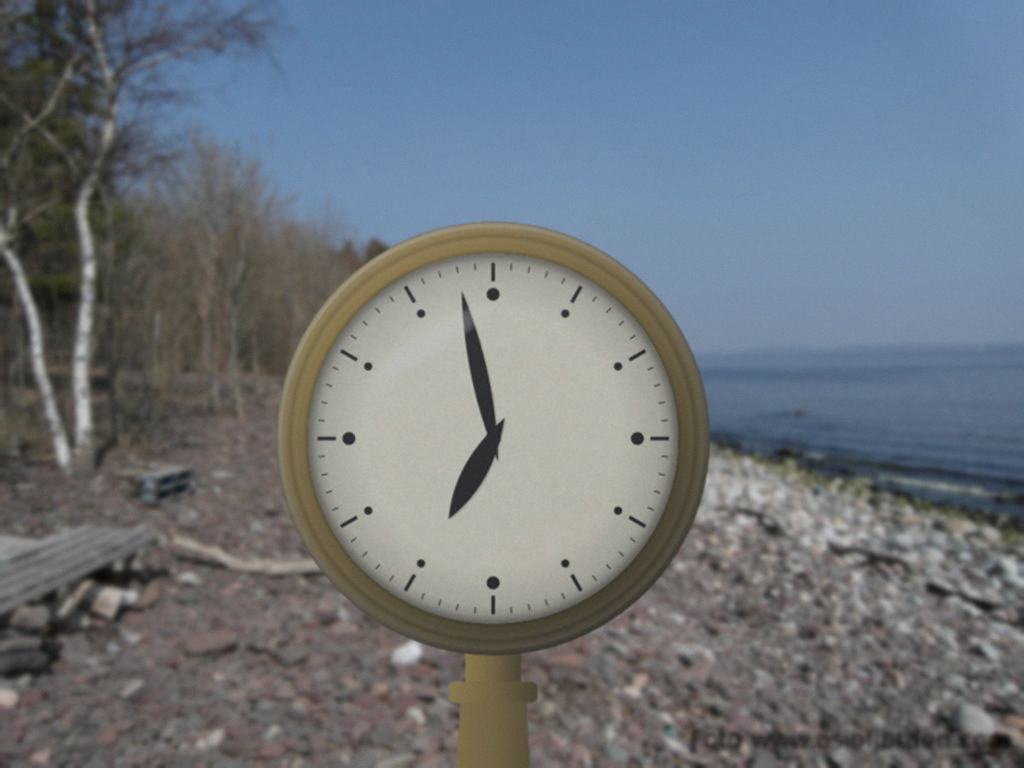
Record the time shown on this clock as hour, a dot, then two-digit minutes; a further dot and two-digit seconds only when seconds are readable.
6.58
